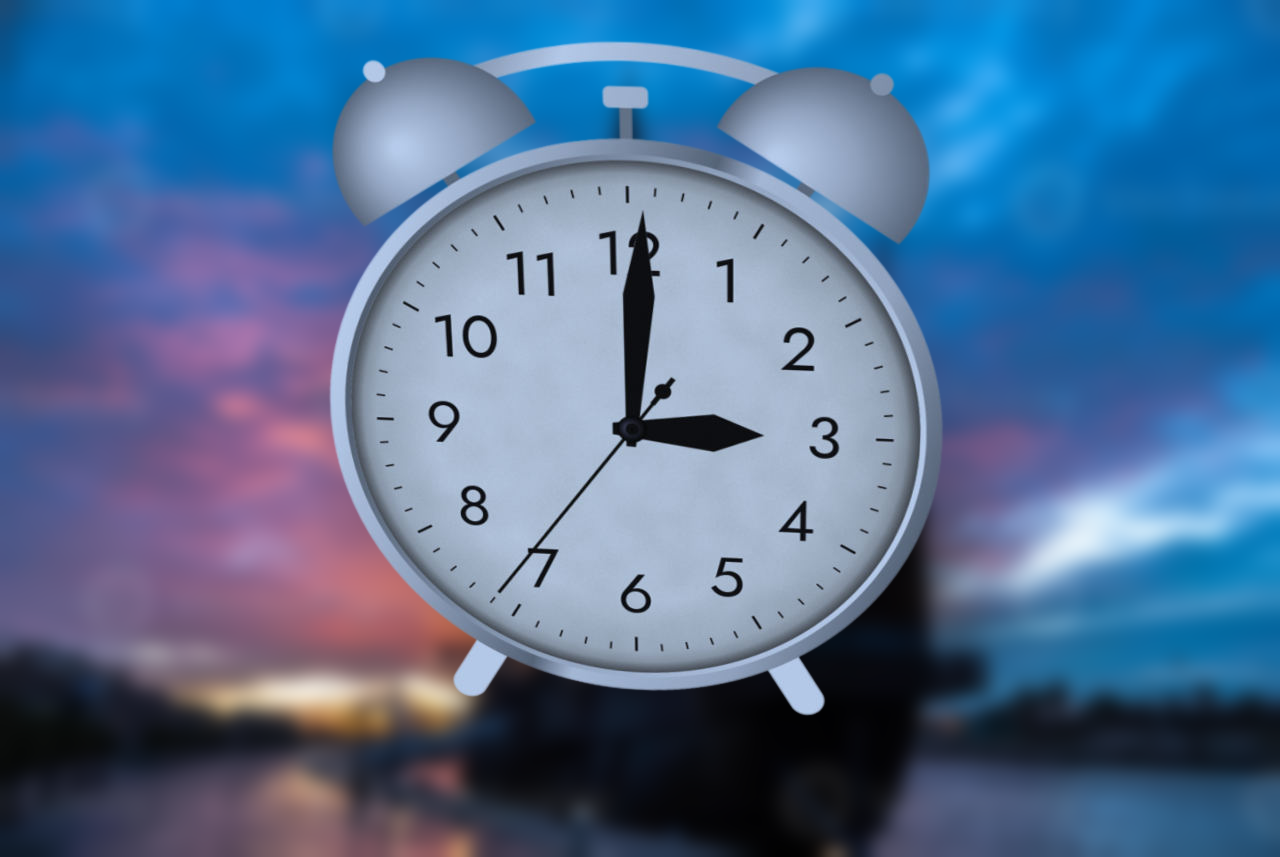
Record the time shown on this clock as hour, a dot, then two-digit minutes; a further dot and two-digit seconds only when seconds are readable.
3.00.36
